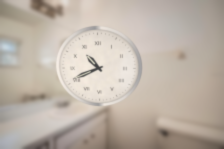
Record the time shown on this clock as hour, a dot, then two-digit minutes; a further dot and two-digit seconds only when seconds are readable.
10.41
